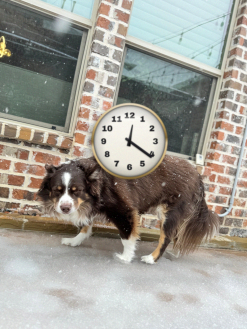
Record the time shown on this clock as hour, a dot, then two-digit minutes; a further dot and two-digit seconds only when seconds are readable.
12.21
